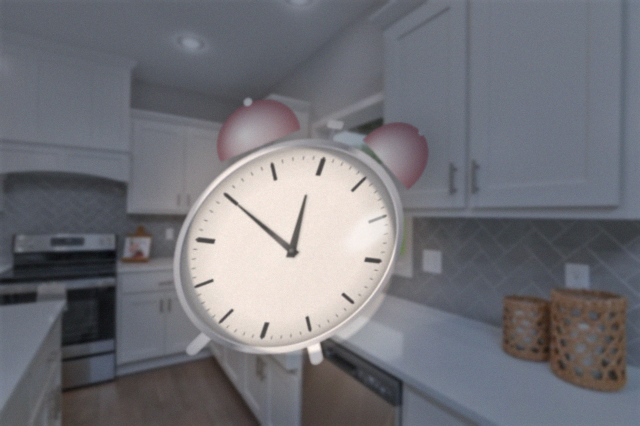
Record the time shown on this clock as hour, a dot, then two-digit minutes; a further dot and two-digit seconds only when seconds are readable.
11.50
